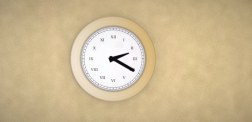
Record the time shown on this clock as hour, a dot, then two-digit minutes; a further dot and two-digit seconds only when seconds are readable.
2.20
